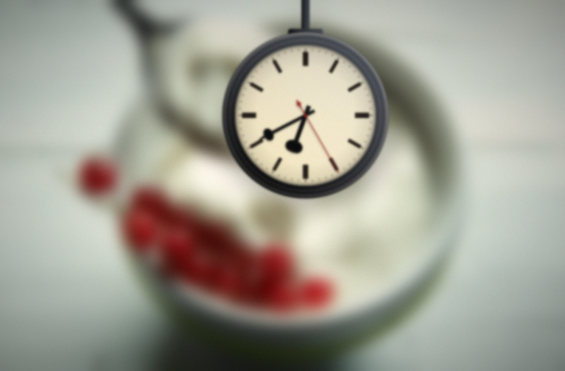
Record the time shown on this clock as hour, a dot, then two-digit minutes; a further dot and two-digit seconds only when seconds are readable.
6.40.25
